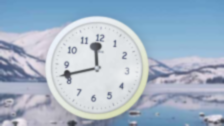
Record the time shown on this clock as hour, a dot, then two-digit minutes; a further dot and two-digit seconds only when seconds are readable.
11.42
